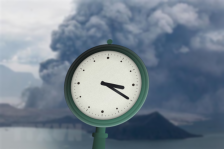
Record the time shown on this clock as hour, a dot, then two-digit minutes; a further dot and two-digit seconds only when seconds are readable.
3.20
